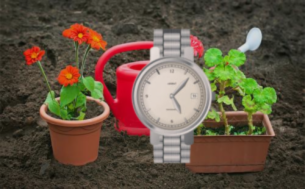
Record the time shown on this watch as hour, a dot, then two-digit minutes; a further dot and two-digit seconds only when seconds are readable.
5.07
